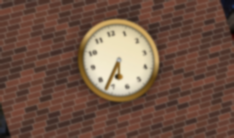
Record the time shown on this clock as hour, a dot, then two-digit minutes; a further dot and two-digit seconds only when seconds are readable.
6.37
